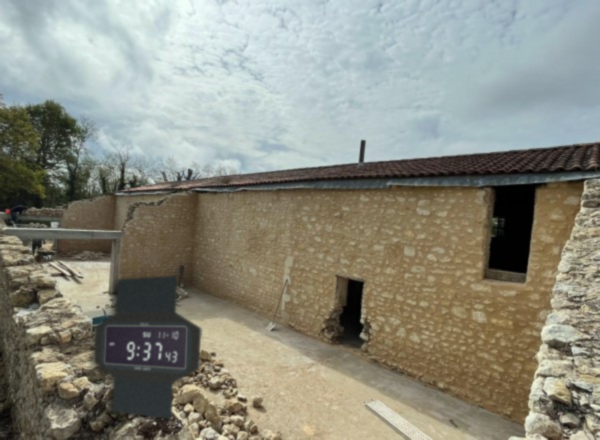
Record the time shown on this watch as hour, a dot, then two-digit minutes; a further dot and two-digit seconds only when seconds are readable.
9.37
